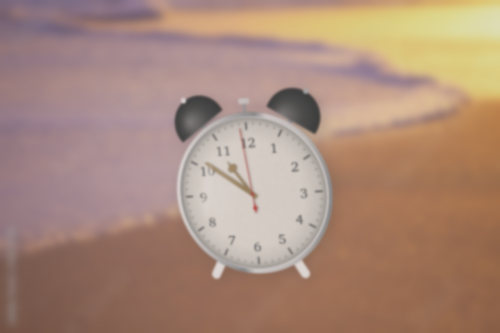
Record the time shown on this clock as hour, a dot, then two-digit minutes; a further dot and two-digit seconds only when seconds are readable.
10.50.59
